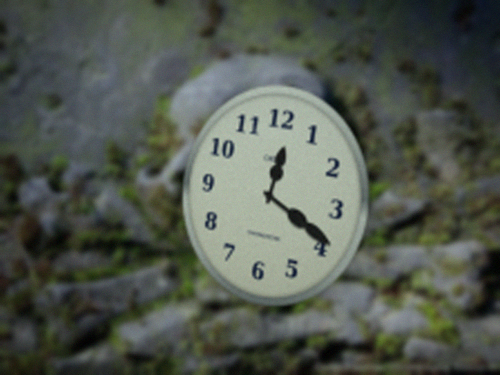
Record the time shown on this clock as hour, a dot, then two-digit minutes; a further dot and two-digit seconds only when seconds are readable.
12.19
